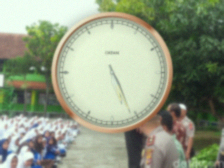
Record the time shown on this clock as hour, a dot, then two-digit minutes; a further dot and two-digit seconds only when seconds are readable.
5.26
